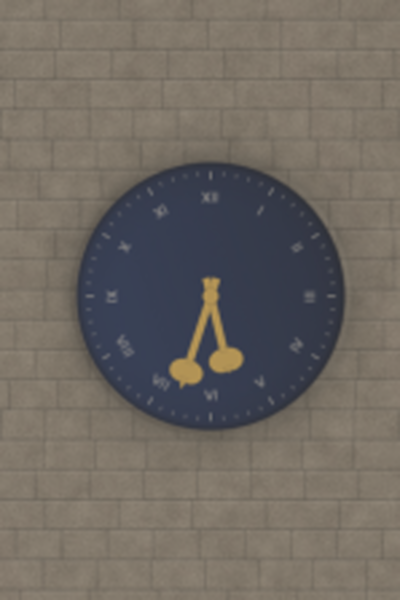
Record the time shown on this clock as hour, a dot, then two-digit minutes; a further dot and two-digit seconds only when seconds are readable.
5.33
